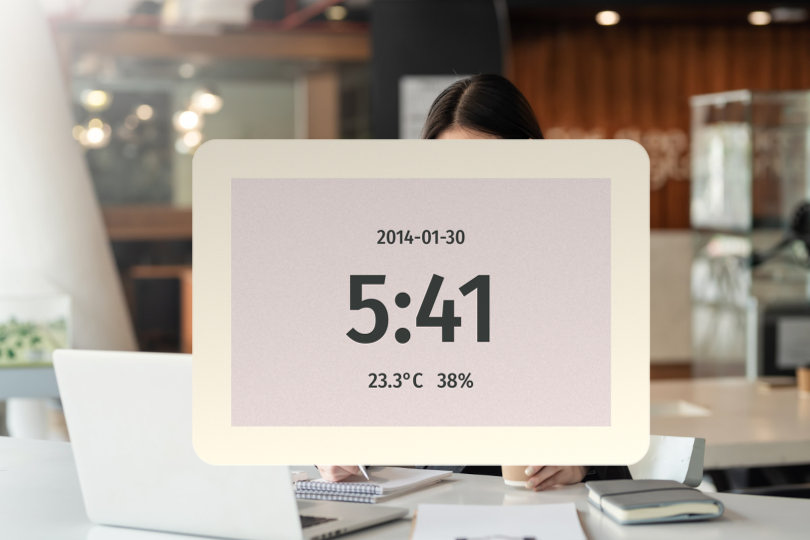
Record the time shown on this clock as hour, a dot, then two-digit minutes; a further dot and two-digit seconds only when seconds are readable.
5.41
